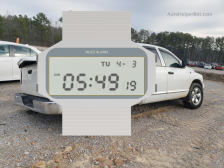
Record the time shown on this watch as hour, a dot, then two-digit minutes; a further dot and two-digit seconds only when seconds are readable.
5.49.19
